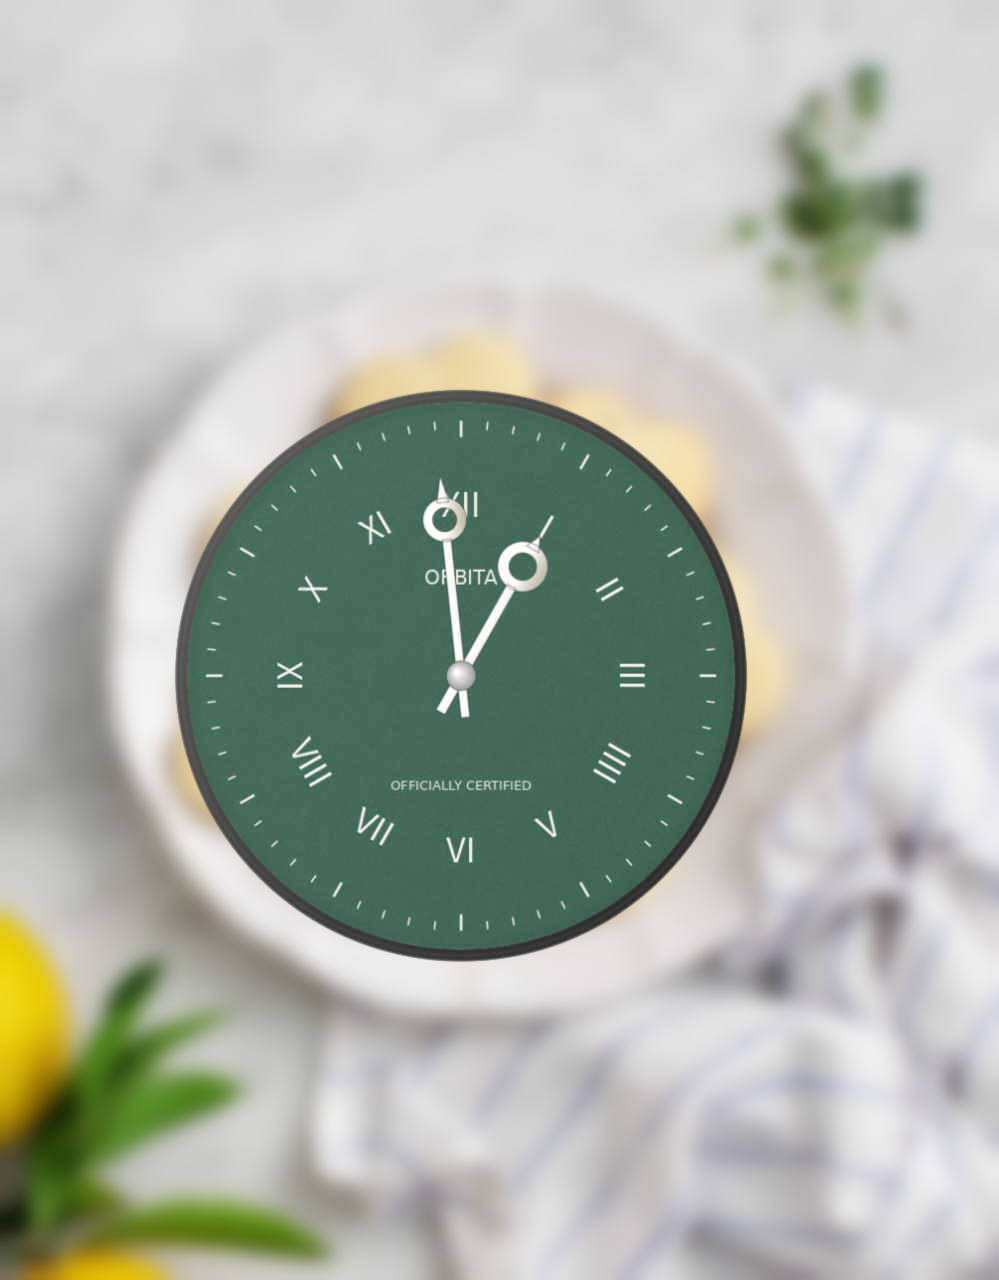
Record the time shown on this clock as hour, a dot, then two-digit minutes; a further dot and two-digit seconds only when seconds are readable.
12.59
